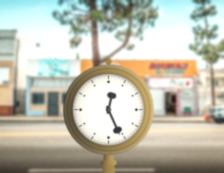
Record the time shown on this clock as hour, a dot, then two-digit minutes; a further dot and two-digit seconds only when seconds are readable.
12.26
